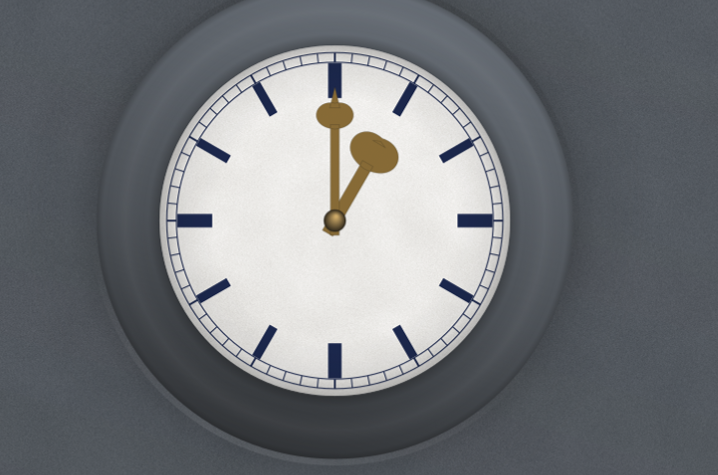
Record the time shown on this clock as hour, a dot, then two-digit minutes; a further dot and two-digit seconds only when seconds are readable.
1.00
